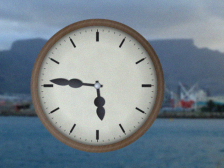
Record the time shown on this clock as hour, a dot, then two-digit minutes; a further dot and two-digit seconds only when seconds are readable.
5.46
